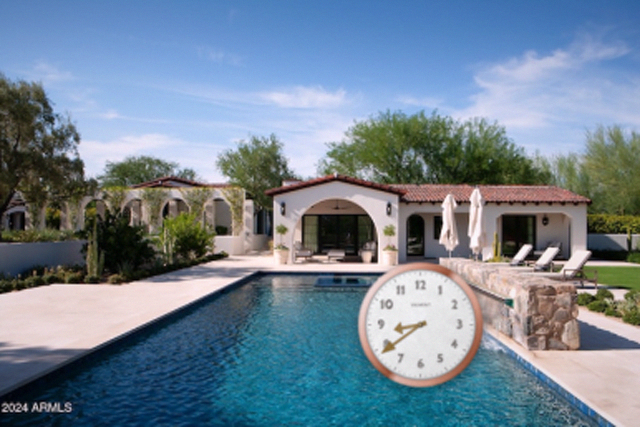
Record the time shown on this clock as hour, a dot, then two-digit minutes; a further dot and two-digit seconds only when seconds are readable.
8.39
